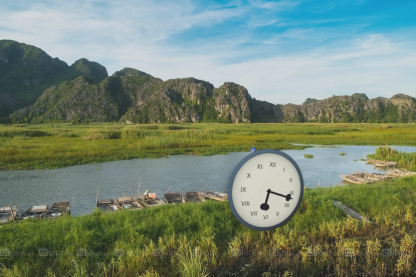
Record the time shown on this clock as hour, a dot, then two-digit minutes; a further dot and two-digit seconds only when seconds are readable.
6.17
